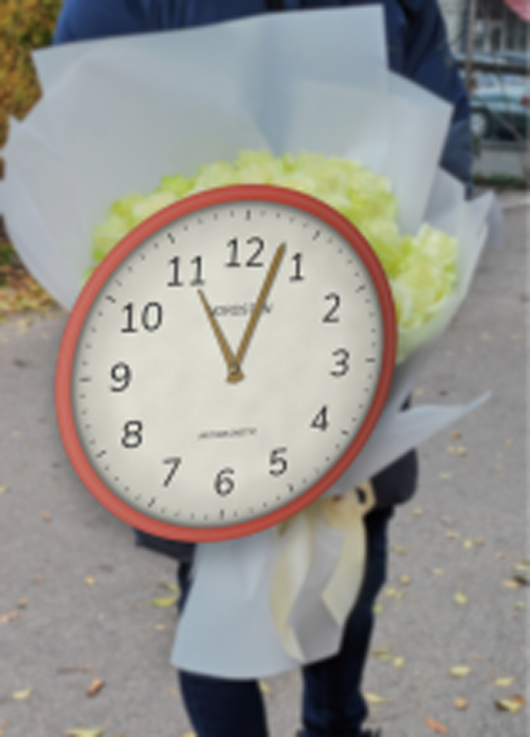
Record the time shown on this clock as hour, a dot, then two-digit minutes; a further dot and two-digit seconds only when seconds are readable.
11.03
